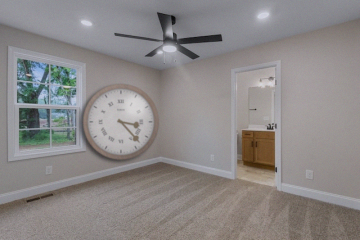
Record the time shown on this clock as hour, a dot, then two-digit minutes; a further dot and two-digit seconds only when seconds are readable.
3.23
